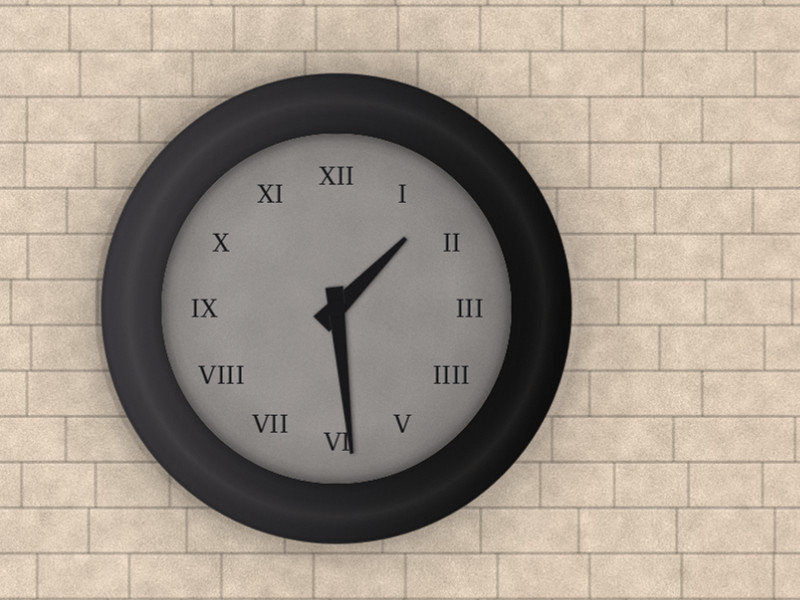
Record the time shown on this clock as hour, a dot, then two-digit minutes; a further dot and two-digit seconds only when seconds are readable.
1.29
